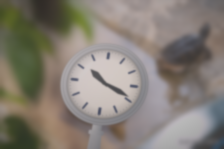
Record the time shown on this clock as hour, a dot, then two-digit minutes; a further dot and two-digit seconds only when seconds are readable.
10.19
